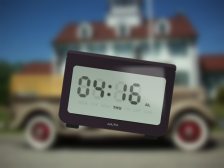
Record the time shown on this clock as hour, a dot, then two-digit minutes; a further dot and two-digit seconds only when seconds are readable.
4.16
